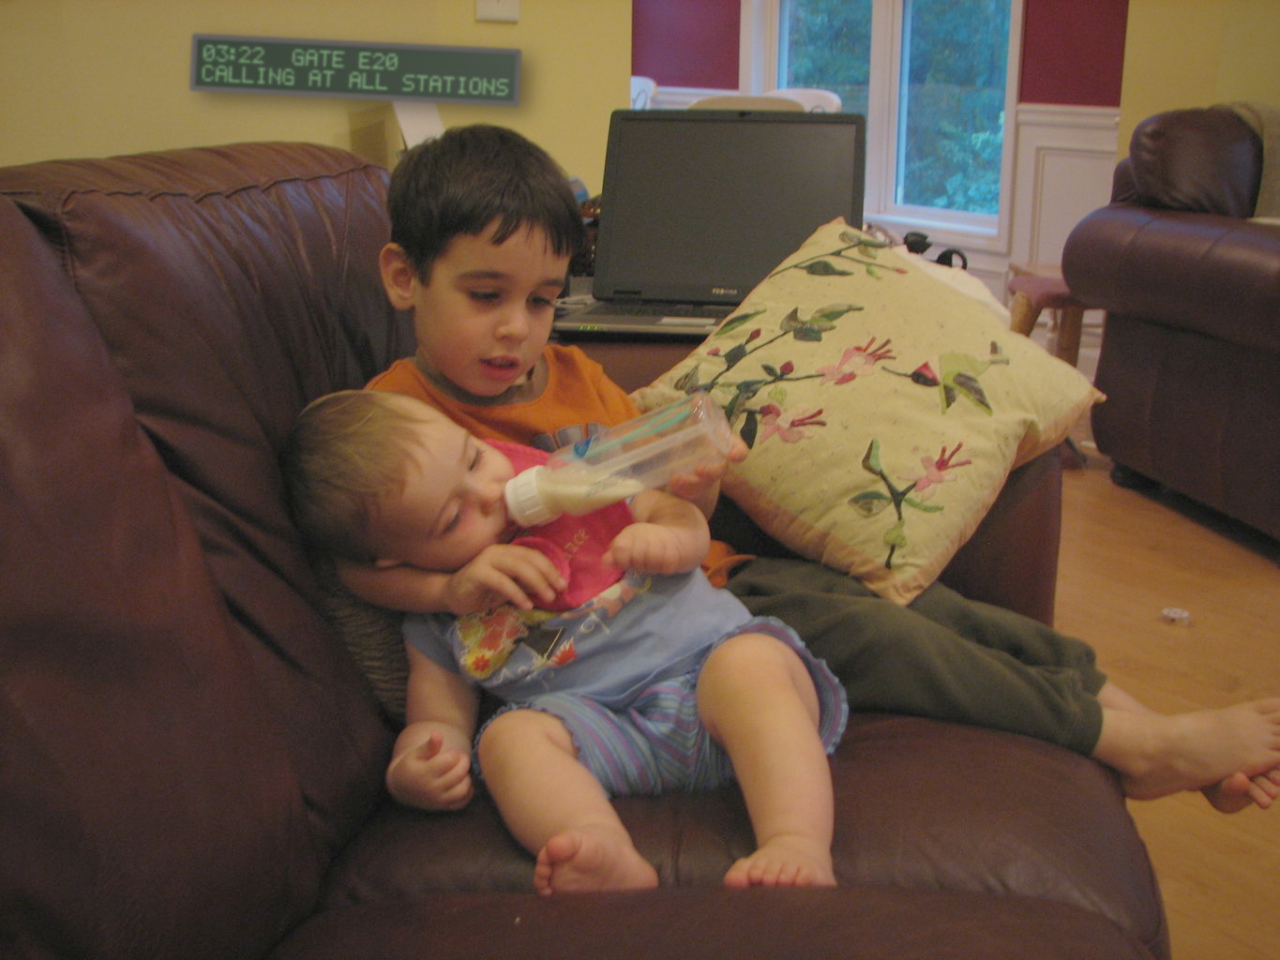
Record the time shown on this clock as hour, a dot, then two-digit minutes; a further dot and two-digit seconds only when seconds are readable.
3.22
